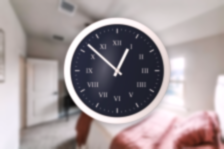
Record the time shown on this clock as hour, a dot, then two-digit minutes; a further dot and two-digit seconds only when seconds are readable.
12.52
